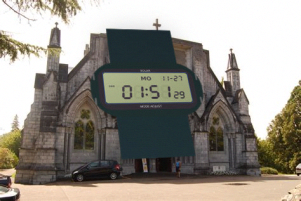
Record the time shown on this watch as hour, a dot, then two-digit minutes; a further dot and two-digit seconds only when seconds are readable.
1.51.29
